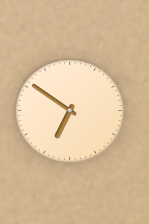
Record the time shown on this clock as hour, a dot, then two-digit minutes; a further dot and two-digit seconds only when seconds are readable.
6.51
